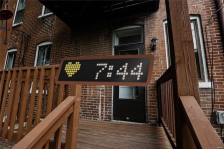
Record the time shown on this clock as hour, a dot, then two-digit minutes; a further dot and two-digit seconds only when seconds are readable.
7.44
